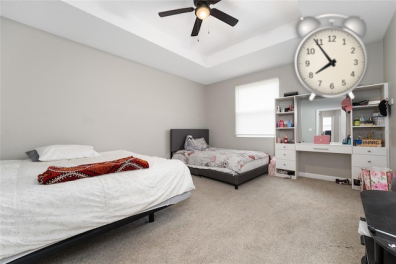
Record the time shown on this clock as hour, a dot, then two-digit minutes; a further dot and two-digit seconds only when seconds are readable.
7.54
